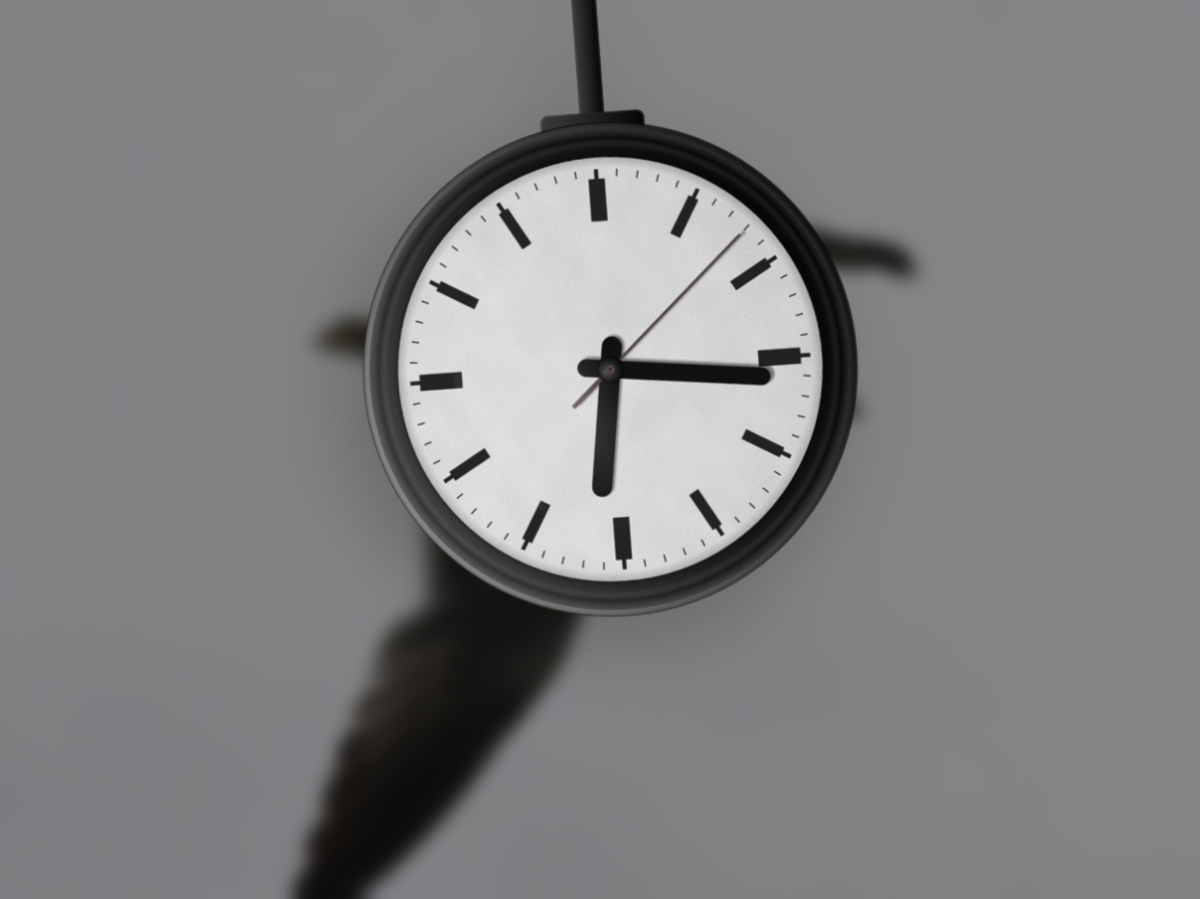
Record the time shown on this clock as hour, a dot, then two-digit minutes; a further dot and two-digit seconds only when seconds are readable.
6.16.08
